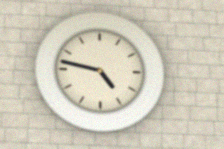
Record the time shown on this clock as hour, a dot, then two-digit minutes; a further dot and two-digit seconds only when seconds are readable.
4.47
